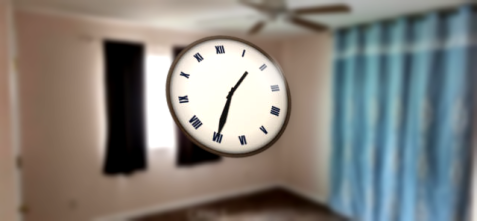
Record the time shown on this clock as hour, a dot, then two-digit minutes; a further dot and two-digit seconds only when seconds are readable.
1.35
